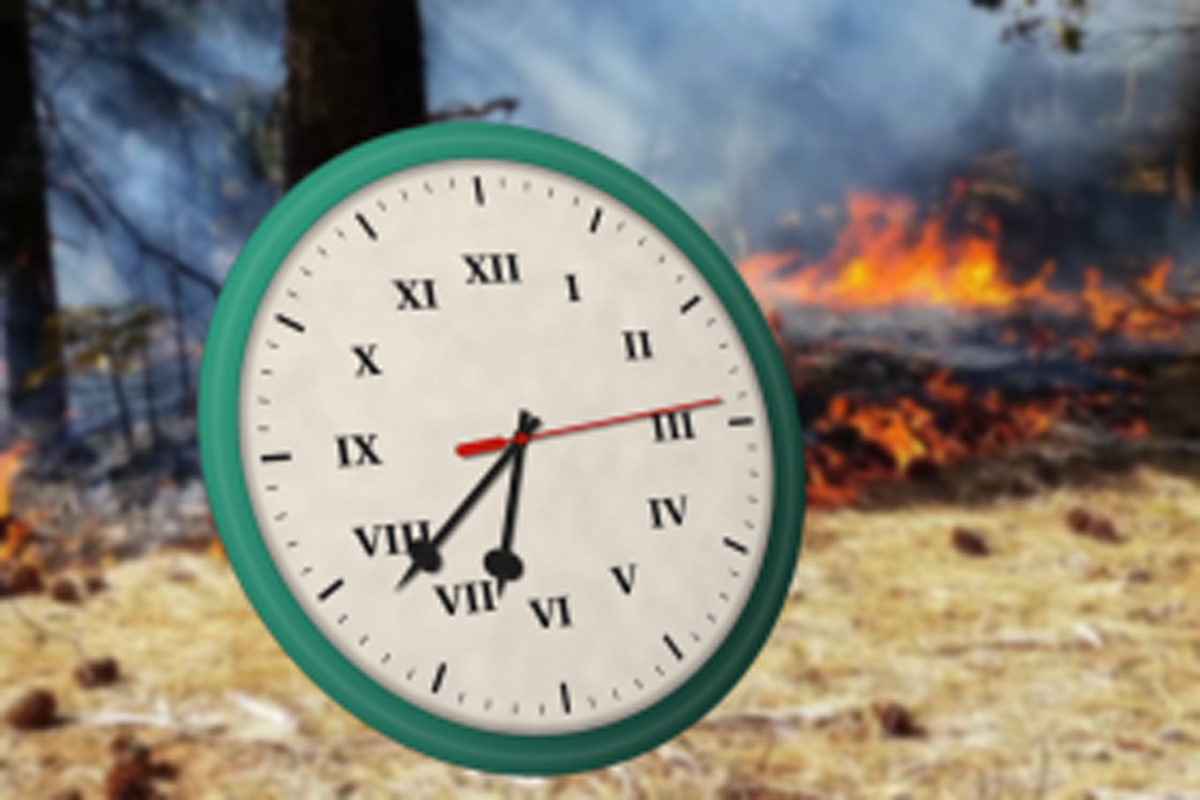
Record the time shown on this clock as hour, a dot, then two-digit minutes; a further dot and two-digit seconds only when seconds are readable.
6.38.14
